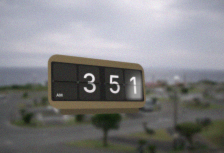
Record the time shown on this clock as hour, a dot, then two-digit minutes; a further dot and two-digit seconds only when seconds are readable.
3.51
